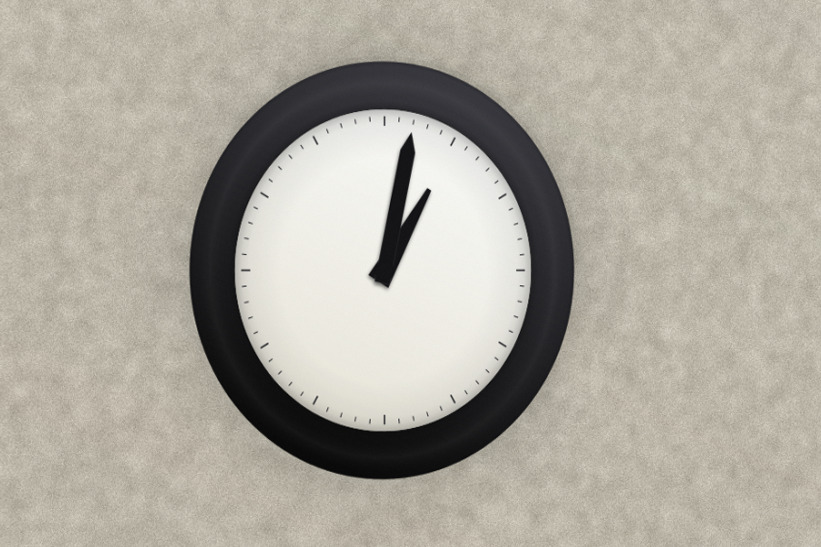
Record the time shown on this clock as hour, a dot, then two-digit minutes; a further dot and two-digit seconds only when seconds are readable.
1.02
